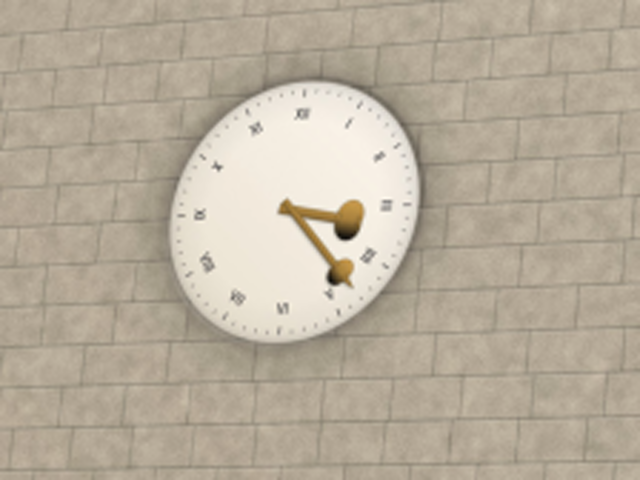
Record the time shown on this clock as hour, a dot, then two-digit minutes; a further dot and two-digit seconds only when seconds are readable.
3.23
